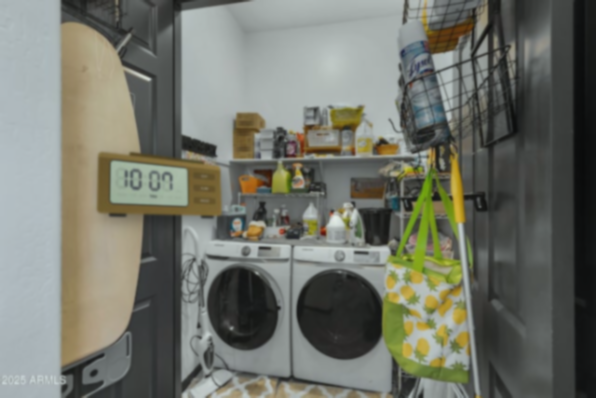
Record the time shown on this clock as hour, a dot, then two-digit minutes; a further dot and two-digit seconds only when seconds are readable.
10.07
